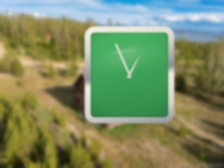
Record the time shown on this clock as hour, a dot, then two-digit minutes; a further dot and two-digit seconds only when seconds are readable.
12.56
